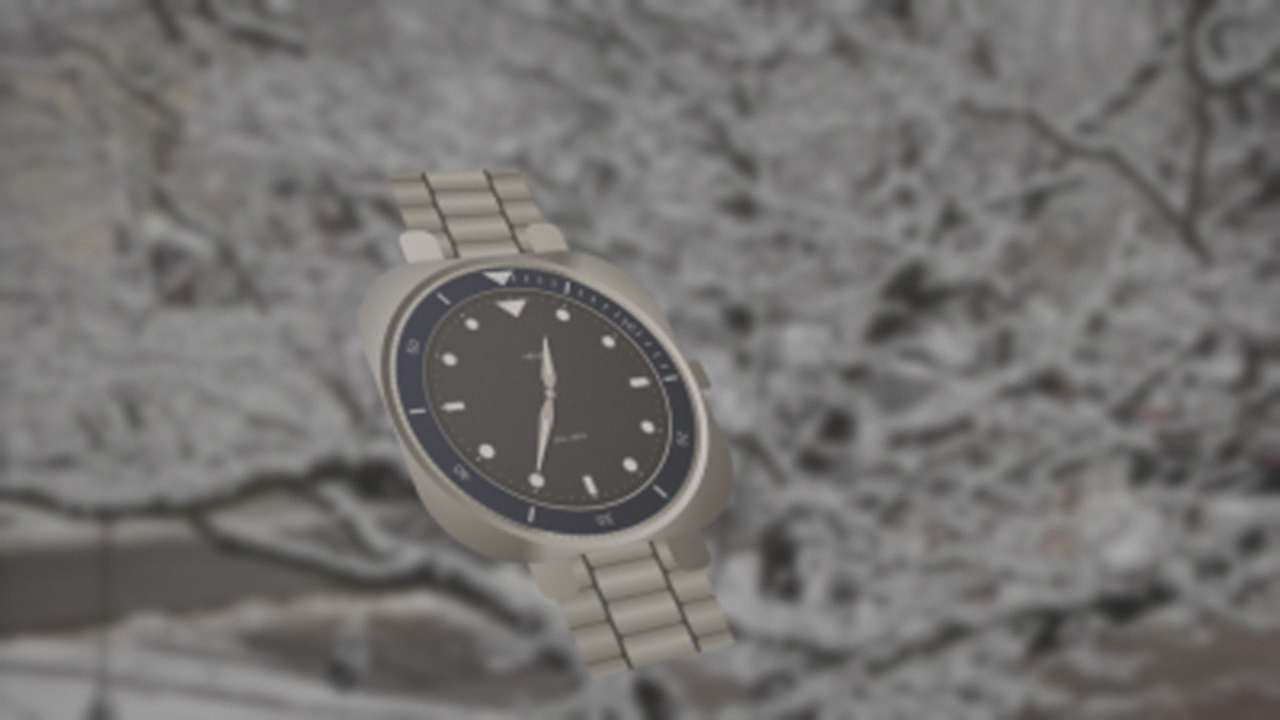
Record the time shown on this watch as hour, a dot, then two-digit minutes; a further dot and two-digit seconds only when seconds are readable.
12.35
